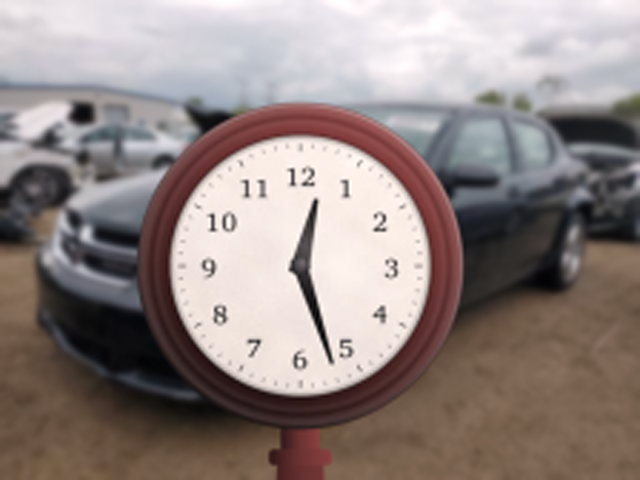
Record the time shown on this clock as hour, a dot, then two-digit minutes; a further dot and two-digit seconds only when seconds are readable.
12.27
